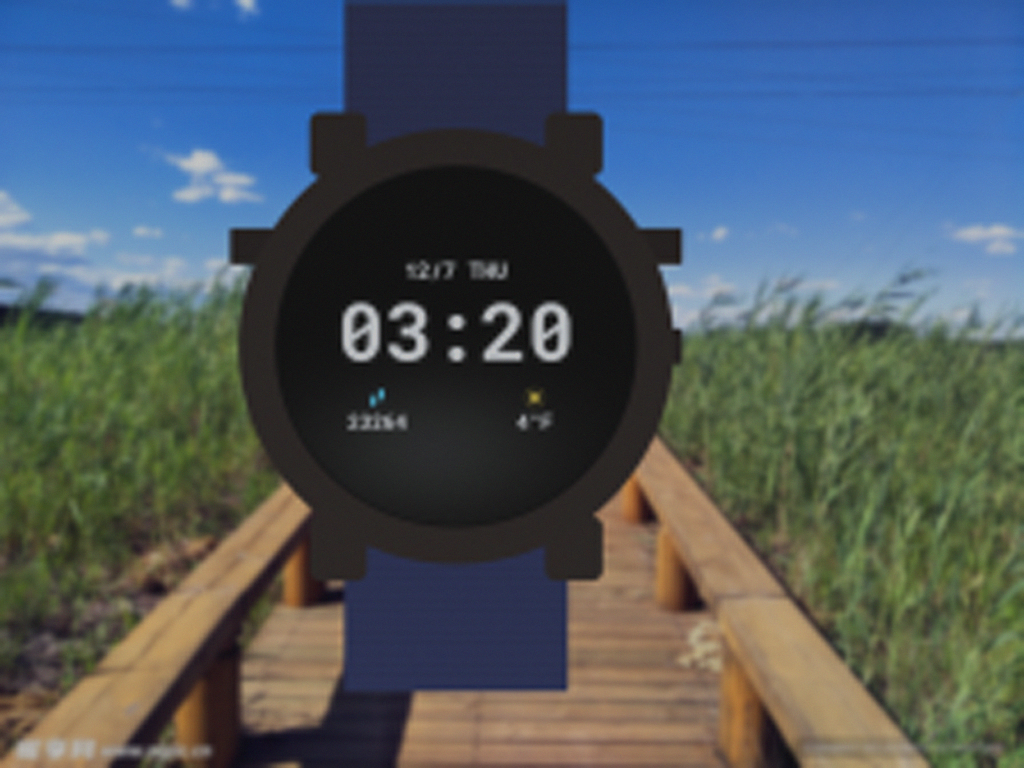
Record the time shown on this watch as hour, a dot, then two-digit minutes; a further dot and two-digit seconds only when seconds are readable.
3.20
